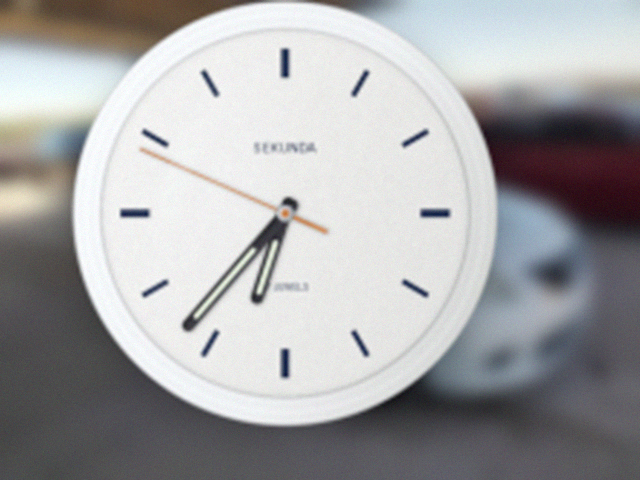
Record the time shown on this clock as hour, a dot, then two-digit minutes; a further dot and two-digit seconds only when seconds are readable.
6.36.49
